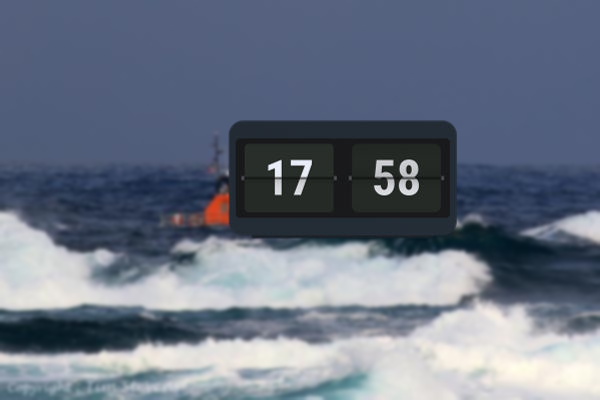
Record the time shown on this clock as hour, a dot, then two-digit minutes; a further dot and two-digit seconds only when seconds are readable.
17.58
